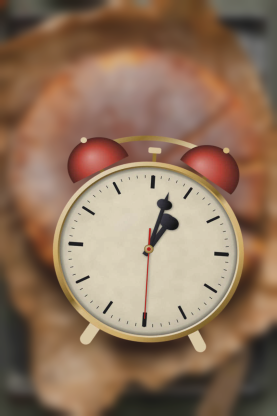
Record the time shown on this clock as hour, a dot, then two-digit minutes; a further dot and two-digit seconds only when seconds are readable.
1.02.30
